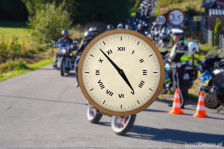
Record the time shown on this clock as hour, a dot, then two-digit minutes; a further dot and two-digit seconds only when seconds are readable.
4.53
